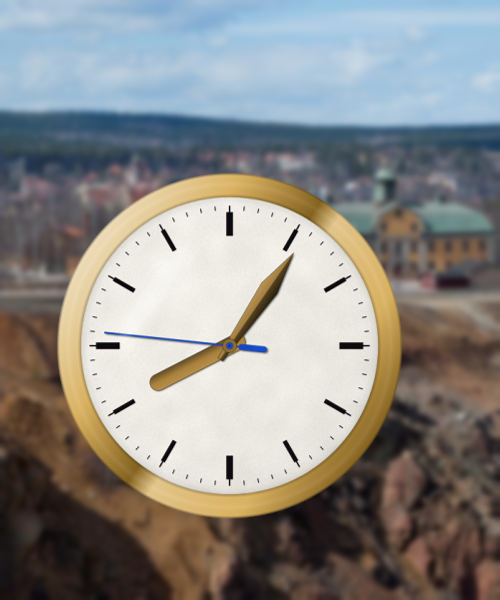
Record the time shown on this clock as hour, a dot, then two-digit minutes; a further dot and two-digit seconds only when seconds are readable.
8.05.46
